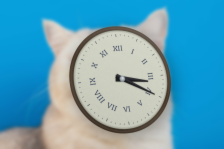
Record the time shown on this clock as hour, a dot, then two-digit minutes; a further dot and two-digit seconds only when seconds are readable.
3.20
